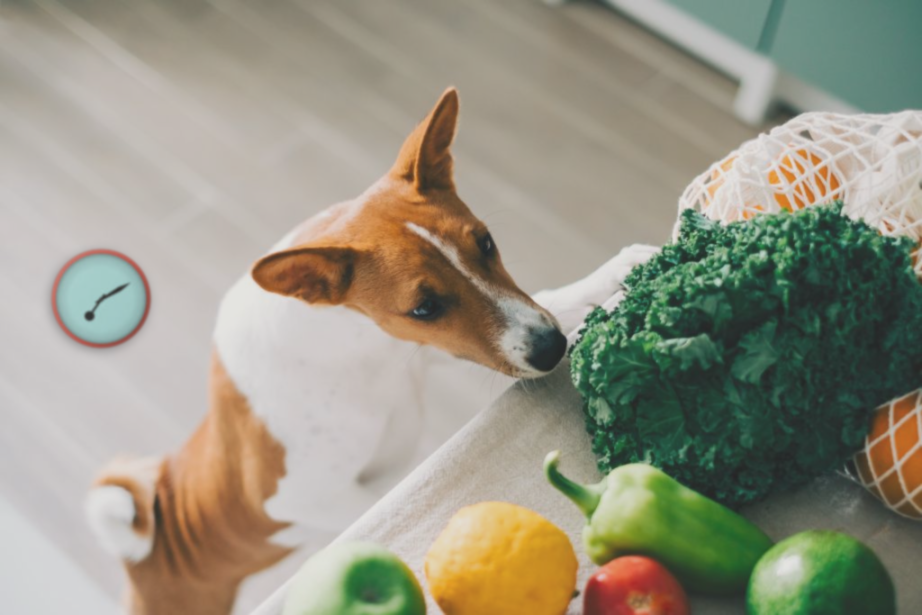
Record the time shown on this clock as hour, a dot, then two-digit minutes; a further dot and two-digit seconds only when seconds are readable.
7.10
